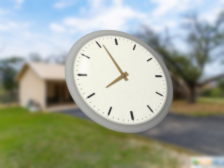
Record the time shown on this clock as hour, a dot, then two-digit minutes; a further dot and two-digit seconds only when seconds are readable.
7.56
